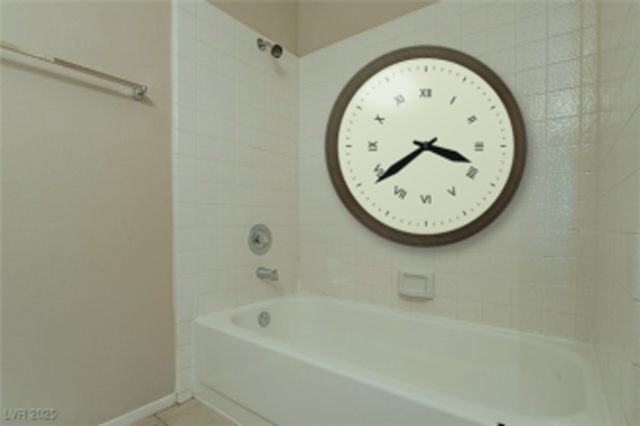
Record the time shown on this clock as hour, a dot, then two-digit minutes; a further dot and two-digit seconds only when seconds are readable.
3.39
